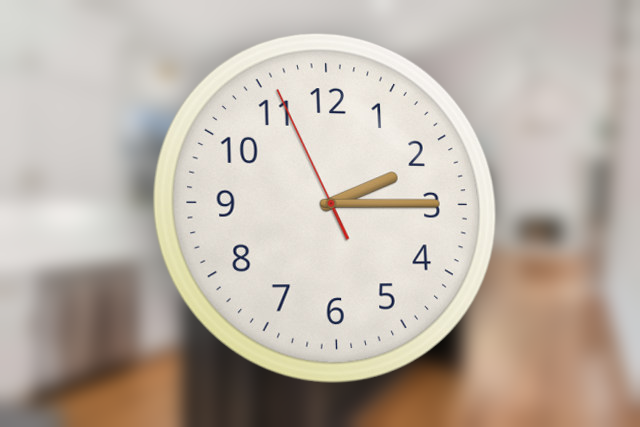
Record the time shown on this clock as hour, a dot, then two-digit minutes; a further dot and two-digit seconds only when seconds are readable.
2.14.56
